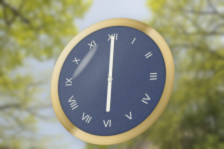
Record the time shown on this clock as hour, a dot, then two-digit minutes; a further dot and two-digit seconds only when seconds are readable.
6.00
